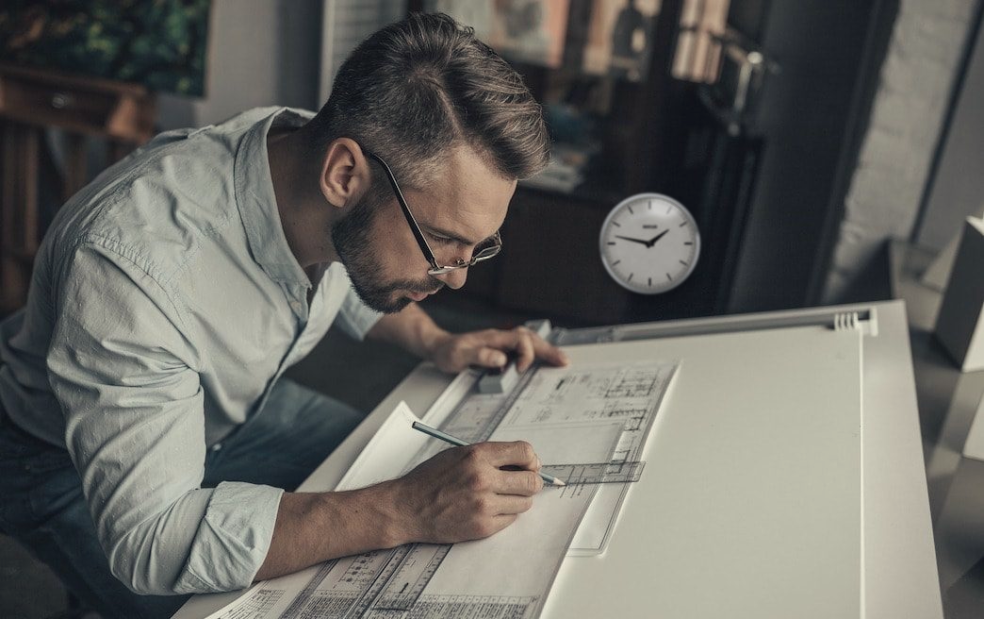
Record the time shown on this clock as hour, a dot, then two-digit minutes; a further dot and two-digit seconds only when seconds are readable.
1.47
